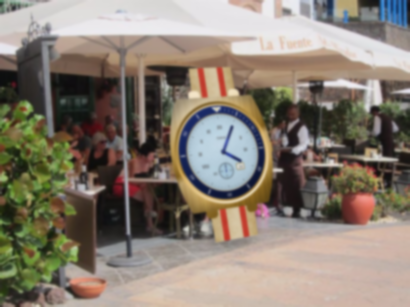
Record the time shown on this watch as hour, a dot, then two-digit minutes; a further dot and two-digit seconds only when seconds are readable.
4.05
